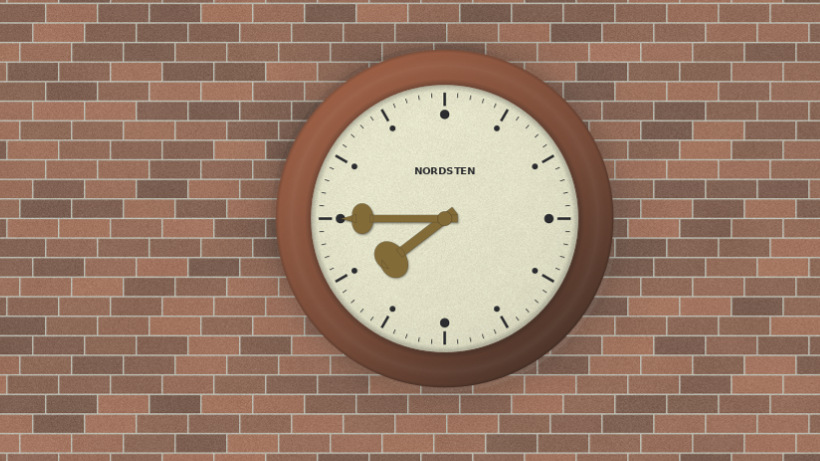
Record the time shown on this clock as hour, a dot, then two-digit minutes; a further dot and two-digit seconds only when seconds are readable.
7.45
